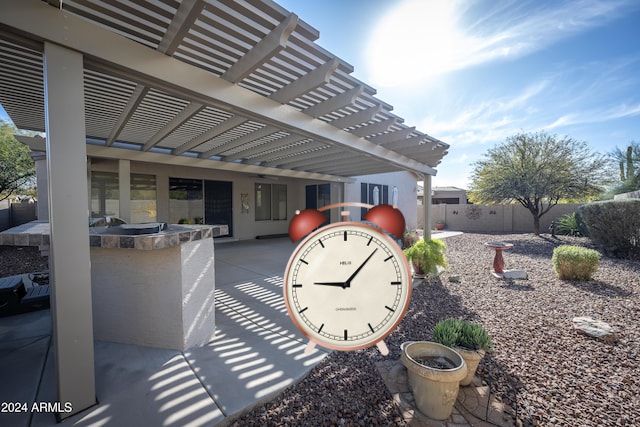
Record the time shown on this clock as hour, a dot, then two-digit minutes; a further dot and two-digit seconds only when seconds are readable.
9.07
